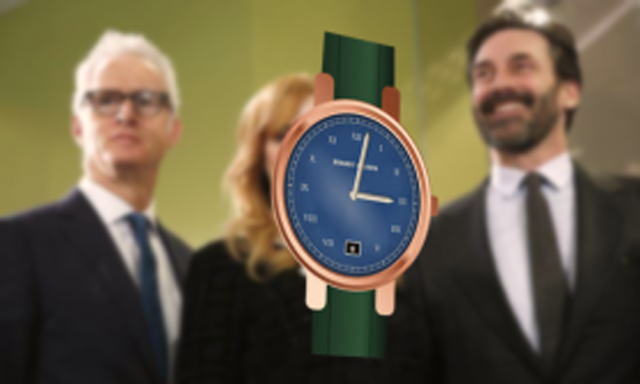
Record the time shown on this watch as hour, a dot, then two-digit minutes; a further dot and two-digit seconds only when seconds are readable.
3.02
